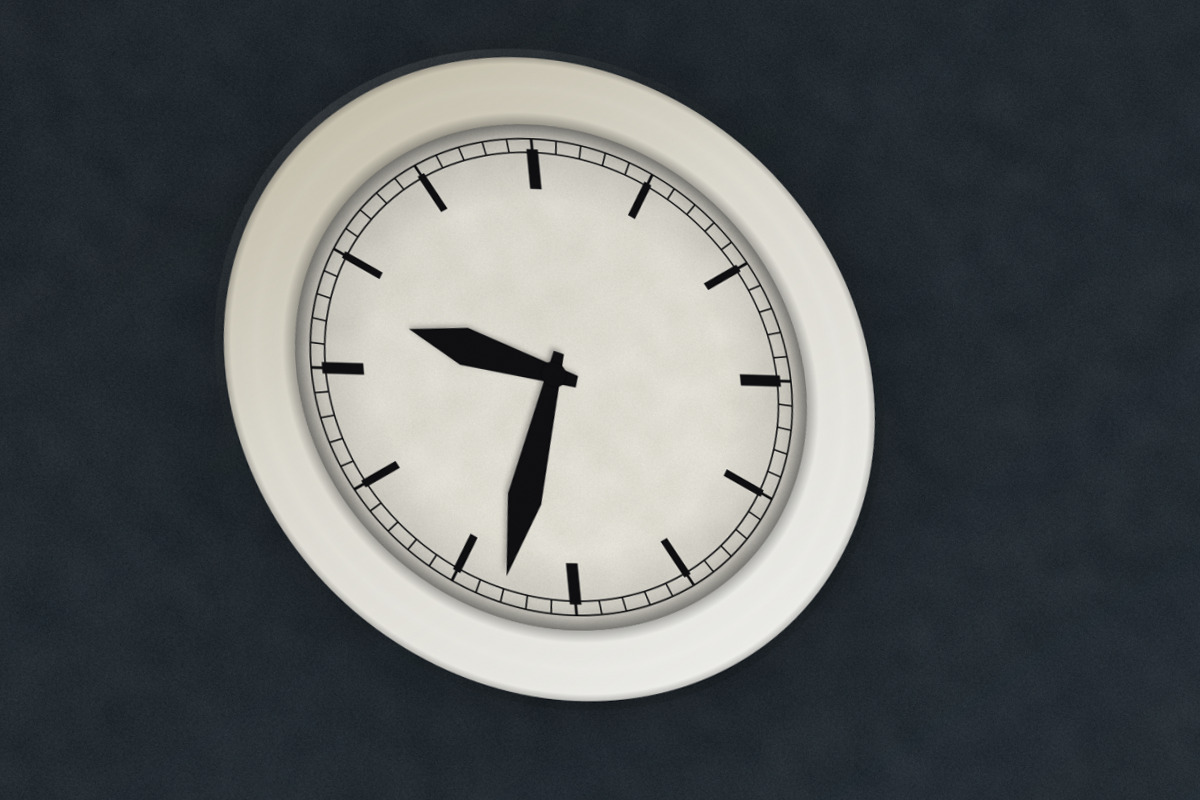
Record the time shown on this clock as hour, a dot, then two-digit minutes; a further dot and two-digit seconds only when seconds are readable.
9.33
